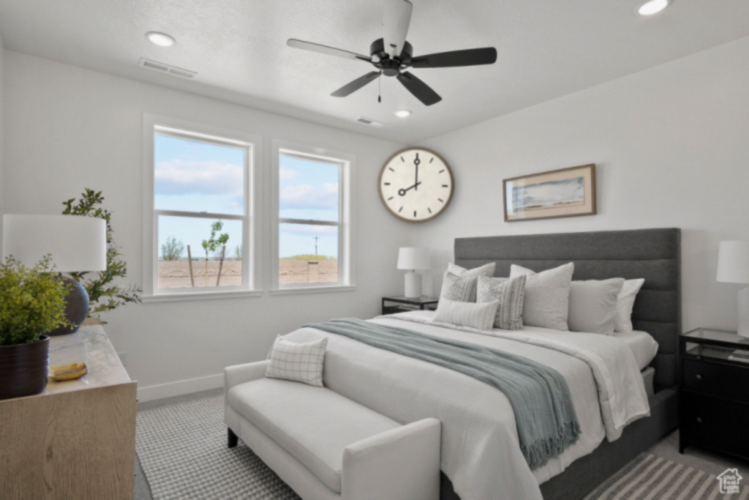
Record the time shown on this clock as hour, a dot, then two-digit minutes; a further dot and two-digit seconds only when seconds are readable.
8.00
